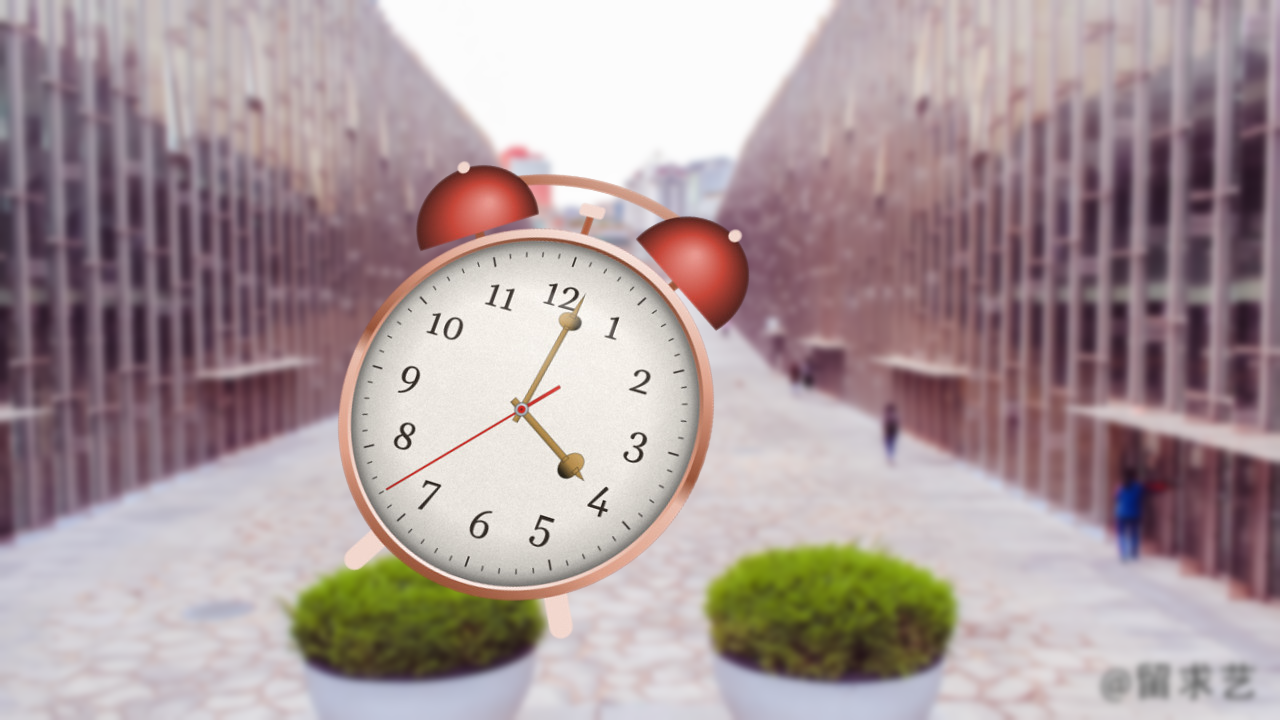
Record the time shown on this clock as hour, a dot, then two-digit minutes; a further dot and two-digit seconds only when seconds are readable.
4.01.37
